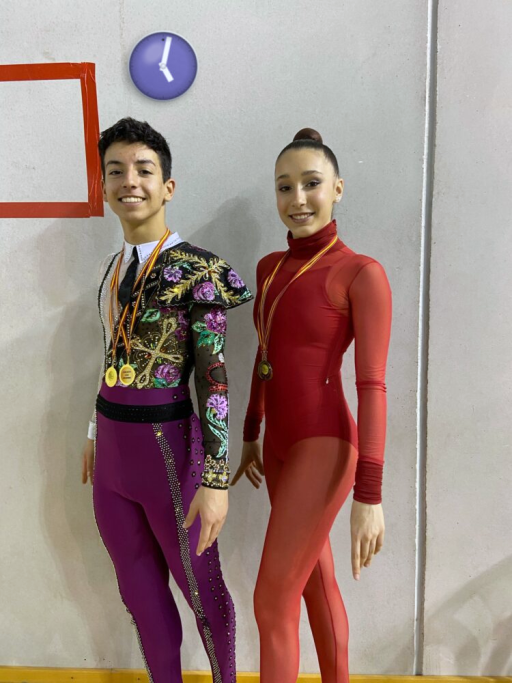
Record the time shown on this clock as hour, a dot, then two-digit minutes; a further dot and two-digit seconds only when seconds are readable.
5.02
